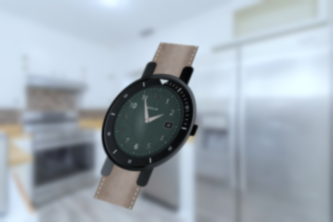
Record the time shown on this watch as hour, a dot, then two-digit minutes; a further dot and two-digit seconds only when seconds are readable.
1.55
